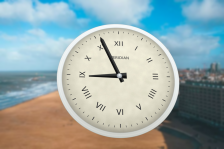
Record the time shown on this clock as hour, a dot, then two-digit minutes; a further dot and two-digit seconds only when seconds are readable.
8.56
